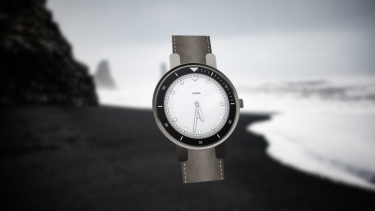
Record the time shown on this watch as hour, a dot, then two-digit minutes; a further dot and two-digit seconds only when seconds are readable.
5.32
